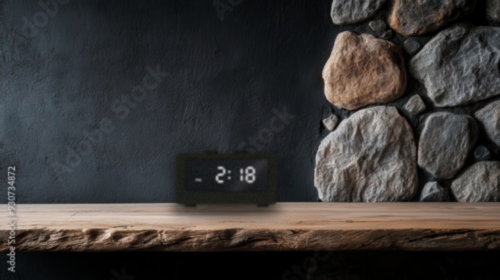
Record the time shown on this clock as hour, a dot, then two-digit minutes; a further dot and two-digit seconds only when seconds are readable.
2.18
